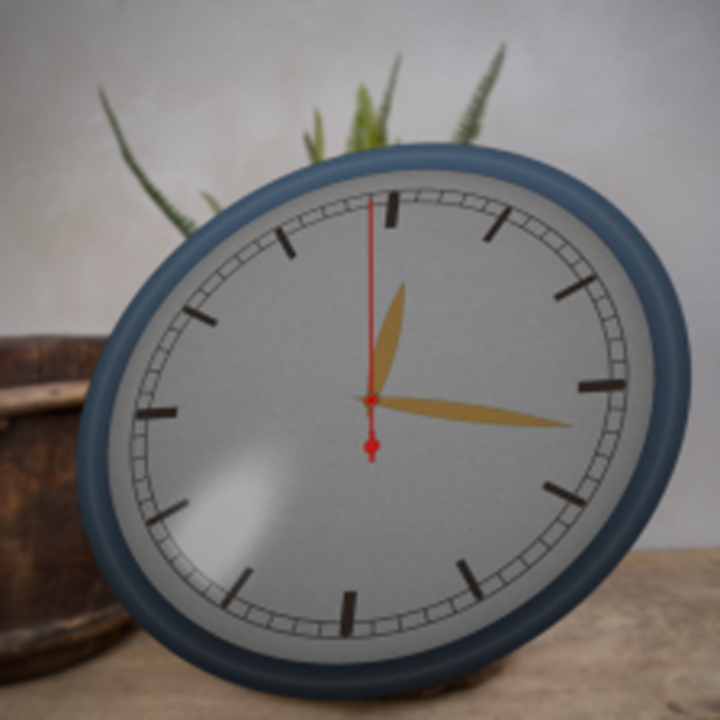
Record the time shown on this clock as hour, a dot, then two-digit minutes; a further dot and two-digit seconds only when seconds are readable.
12.16.59
